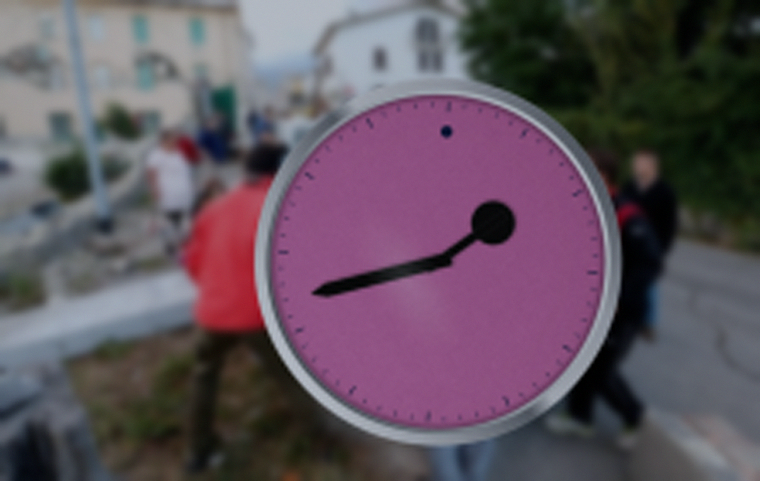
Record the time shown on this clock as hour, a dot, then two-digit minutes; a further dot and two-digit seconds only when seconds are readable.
1.42
